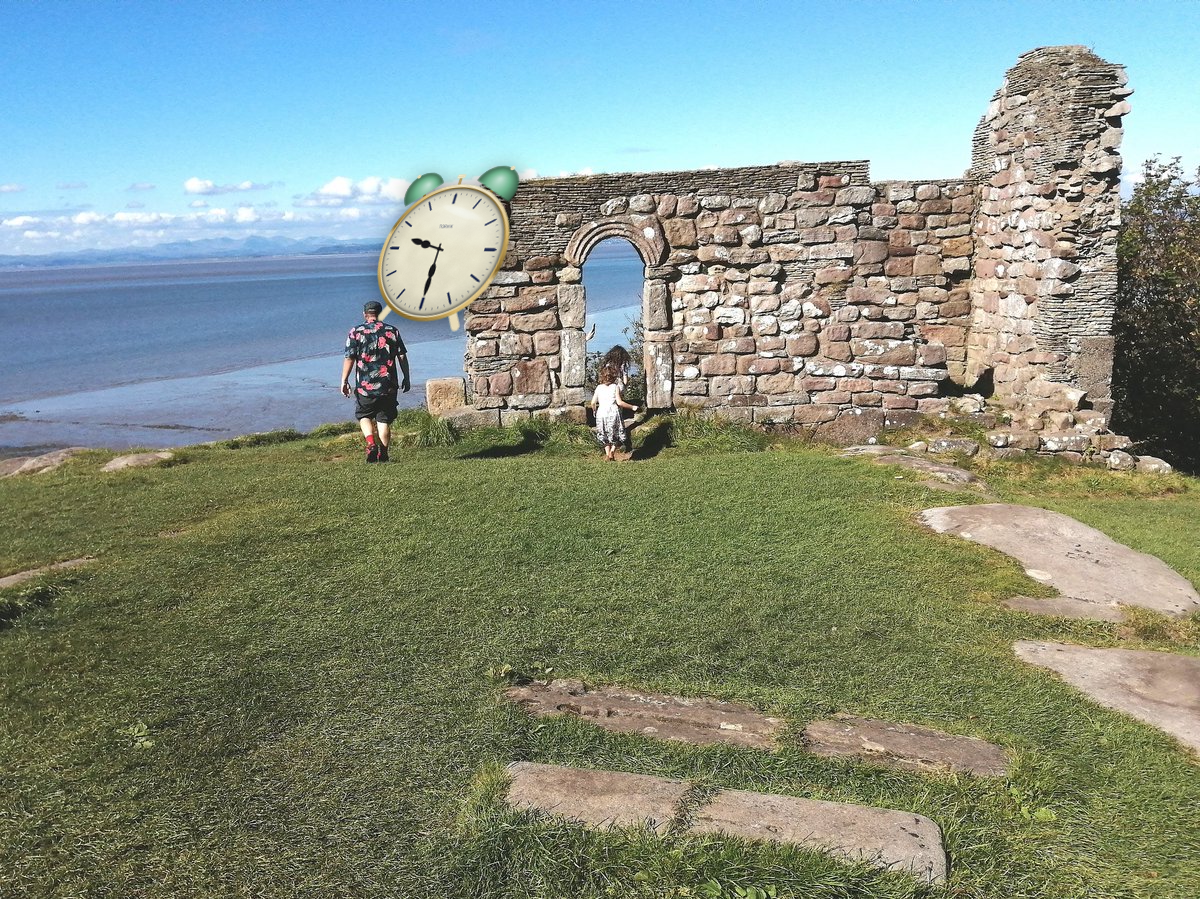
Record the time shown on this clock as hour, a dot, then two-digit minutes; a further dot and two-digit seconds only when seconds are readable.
9.30
